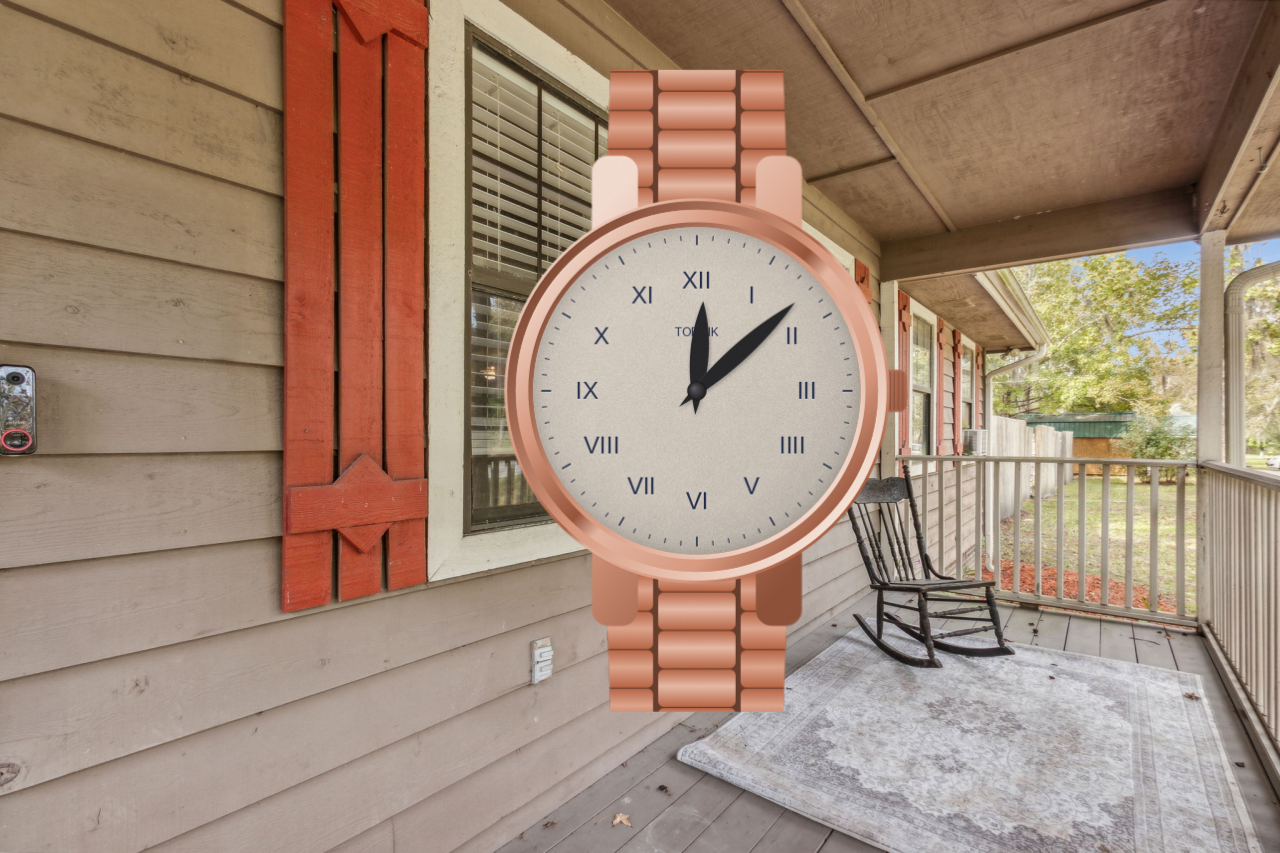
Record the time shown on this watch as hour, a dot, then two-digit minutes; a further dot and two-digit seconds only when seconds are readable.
12.08
